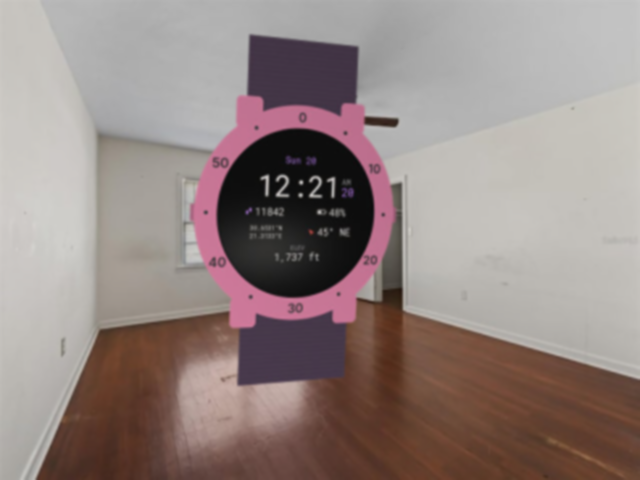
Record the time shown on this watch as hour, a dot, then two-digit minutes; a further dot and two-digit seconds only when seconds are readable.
12.21
